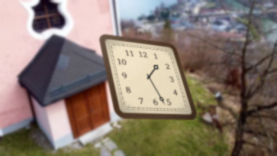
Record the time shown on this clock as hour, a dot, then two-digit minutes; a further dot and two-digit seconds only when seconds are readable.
1.27
